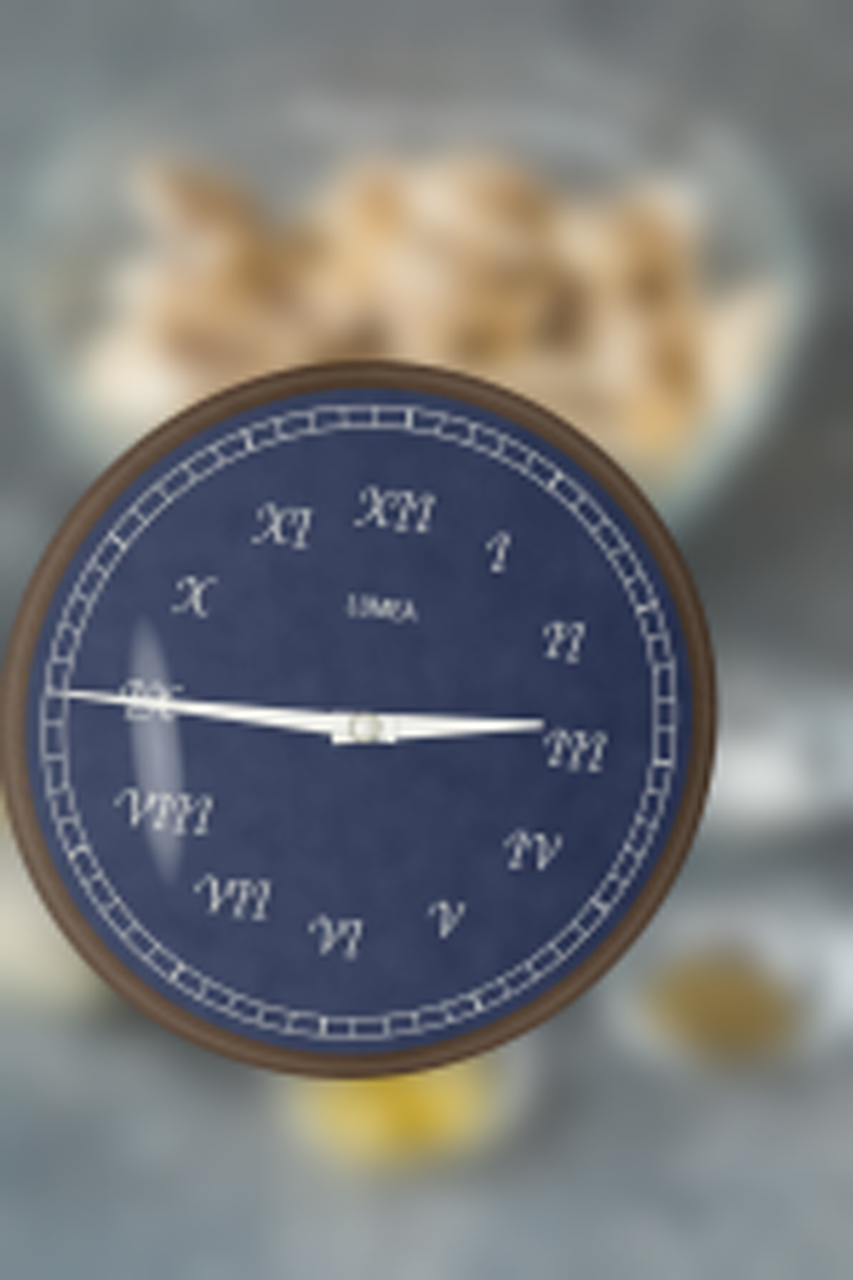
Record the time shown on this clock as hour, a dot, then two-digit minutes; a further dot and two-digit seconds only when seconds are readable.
2.45
